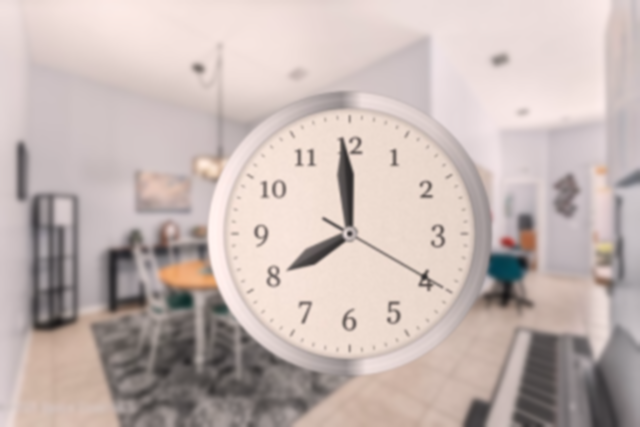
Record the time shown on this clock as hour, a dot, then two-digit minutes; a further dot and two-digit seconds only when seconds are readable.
7.59.20
